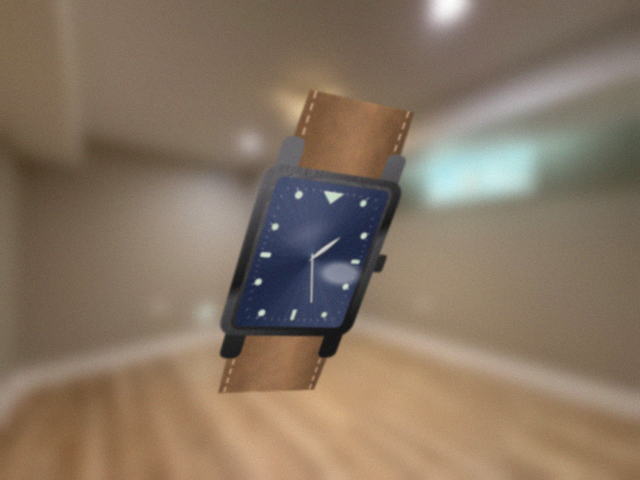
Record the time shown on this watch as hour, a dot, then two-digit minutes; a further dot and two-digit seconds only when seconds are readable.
1.27
